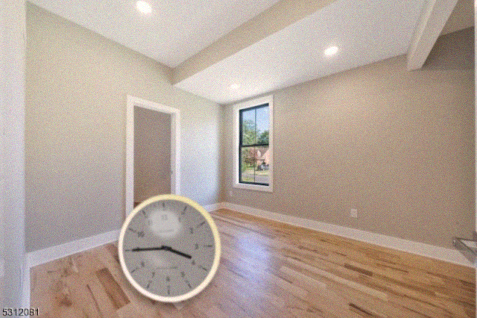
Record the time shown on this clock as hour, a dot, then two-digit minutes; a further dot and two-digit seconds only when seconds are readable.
3.45
